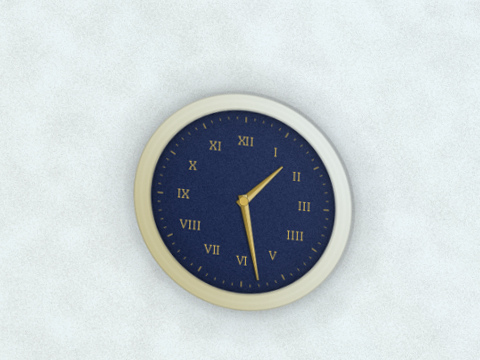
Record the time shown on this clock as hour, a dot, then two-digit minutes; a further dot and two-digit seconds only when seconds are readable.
1.28
